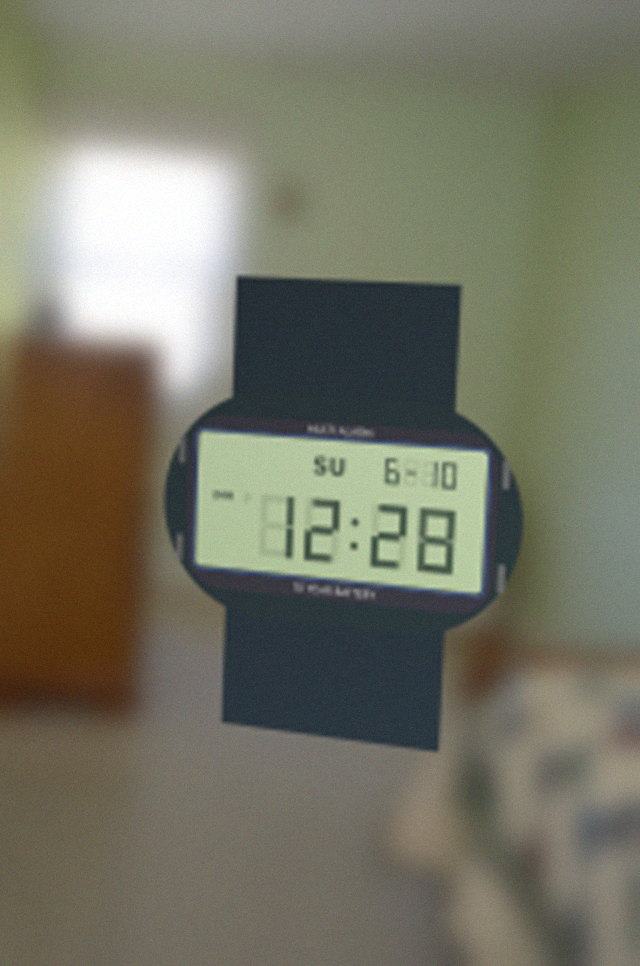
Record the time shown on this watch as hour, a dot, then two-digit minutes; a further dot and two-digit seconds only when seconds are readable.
12.28
